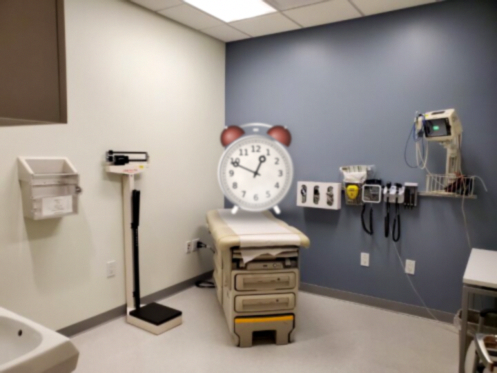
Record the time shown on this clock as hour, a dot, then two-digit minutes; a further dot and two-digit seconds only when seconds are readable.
12.49
